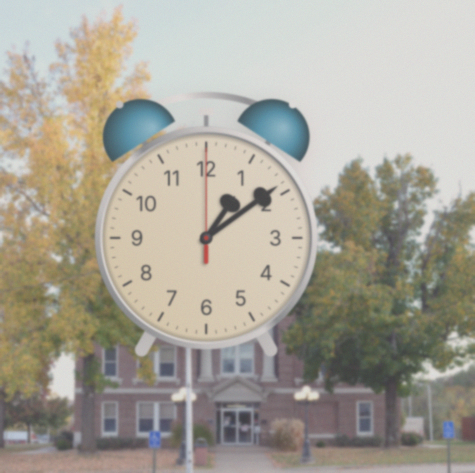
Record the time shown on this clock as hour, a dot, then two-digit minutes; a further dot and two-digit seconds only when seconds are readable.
1.09.00
